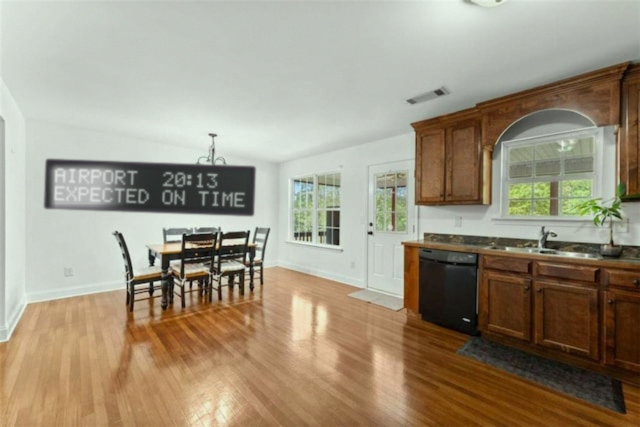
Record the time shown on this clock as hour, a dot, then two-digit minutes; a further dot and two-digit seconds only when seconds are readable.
20.13
